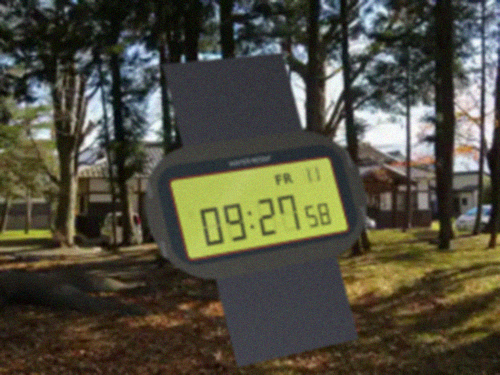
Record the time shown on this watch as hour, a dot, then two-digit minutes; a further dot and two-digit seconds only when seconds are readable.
9.27.58
